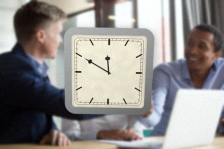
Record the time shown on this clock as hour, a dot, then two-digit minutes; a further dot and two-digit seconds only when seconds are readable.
11.50
